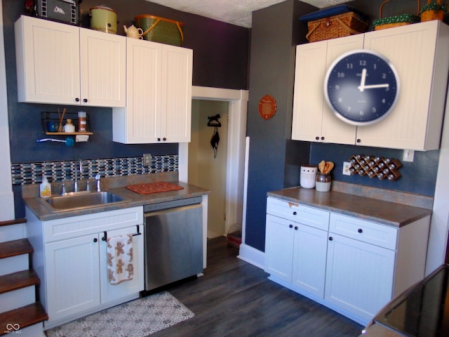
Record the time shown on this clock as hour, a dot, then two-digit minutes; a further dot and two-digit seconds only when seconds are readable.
12.14
